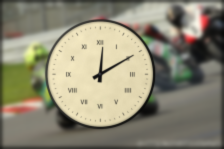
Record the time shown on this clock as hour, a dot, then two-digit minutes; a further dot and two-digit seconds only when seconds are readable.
12.10
